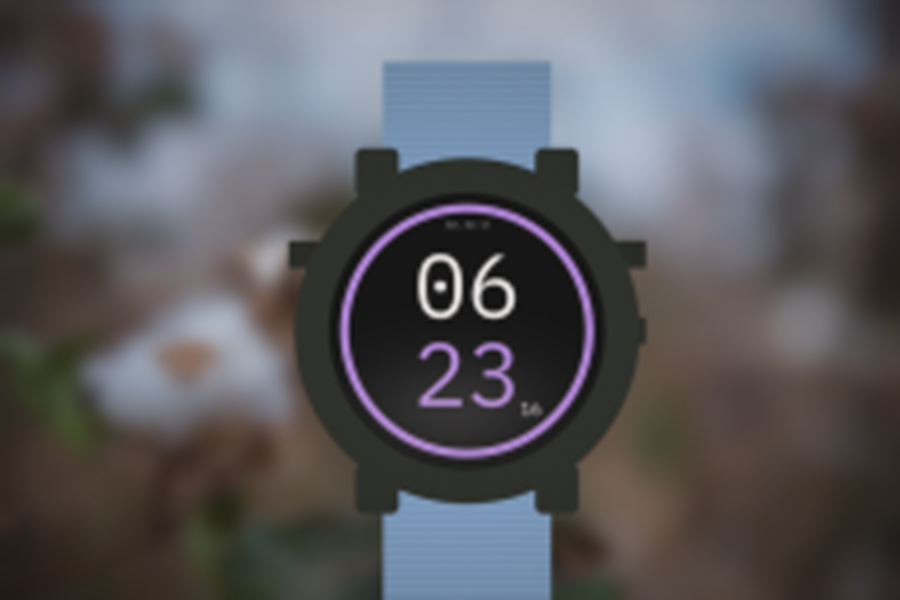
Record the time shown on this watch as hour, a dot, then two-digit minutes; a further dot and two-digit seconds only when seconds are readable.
6.23
